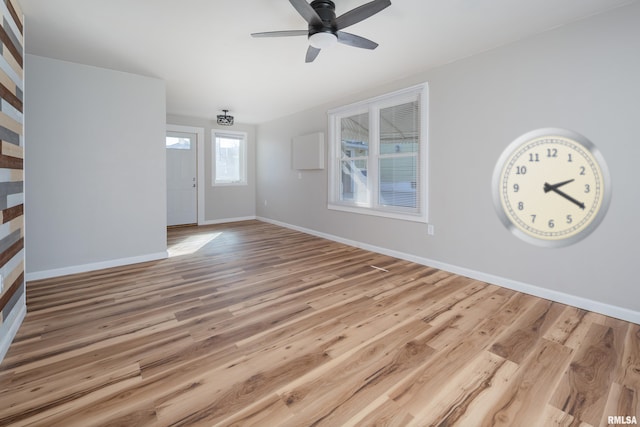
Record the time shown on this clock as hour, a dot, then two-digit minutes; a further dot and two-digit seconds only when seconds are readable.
2.20
